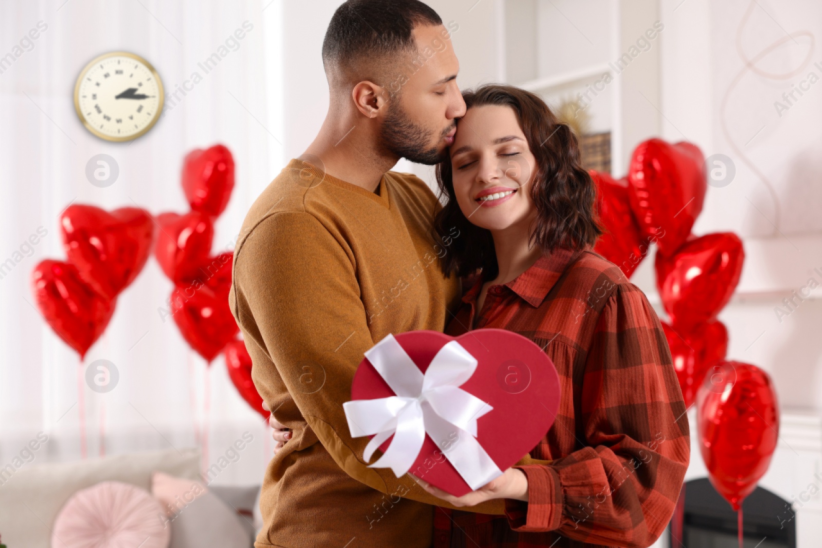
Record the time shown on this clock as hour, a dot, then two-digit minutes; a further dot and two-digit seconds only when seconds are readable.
2.15
